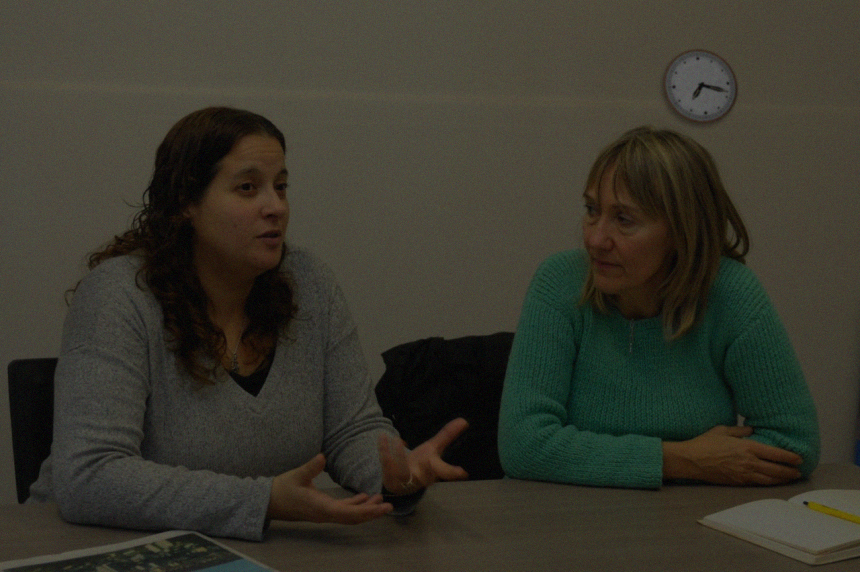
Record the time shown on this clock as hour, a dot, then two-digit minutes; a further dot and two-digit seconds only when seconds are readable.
7.18
